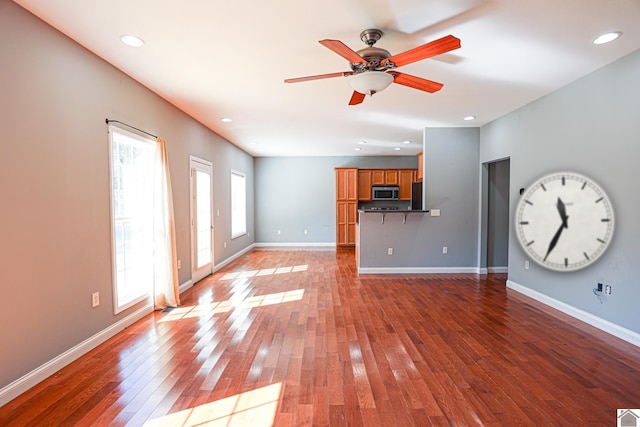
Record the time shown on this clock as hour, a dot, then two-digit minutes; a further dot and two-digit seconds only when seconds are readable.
11.35
